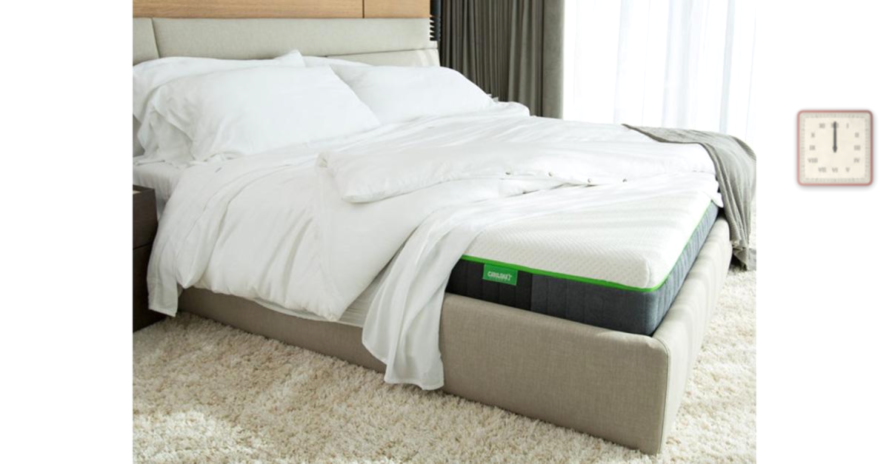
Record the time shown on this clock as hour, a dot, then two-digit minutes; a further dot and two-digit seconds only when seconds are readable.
12.00
